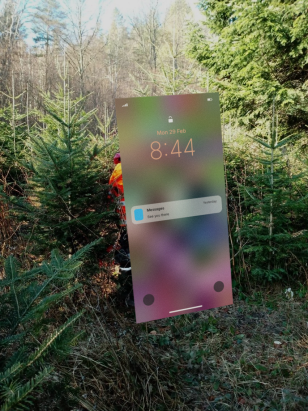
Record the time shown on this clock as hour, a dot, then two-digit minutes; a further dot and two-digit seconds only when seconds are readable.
8.44
